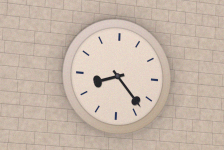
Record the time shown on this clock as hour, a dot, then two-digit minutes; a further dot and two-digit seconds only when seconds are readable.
8.23
